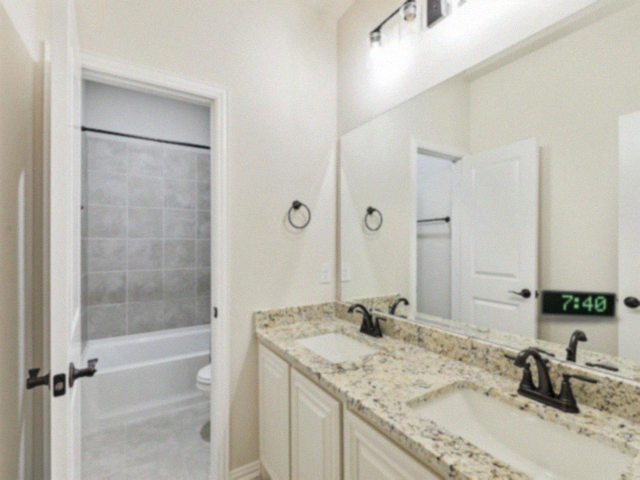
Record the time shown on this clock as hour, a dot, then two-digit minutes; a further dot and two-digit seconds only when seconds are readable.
7.40
